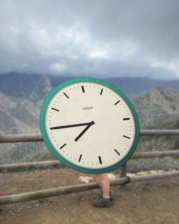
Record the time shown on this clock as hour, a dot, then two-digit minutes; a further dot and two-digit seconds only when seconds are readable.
7.45
